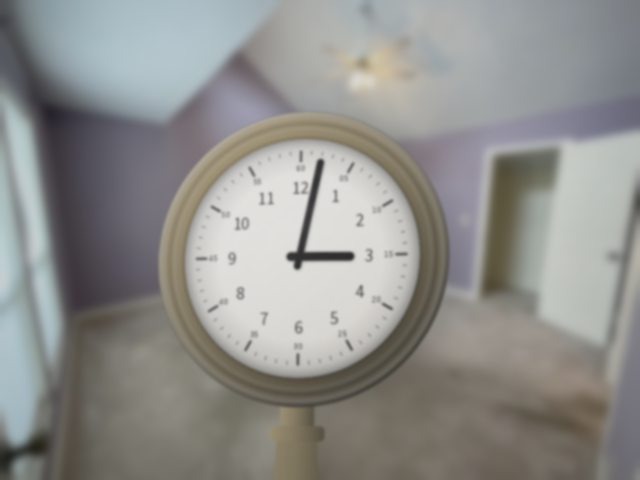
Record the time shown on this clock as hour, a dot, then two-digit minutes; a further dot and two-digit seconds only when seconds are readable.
3.02
